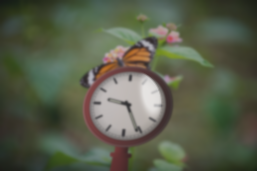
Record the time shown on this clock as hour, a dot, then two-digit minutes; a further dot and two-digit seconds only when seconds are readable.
9.26
